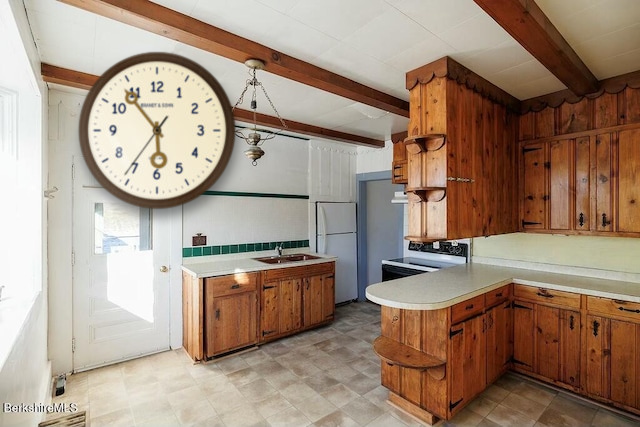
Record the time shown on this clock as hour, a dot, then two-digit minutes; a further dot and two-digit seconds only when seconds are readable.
5.53.36
